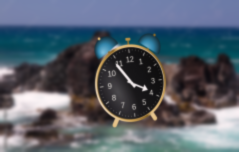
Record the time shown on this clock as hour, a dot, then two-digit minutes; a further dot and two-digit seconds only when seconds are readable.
3.54
